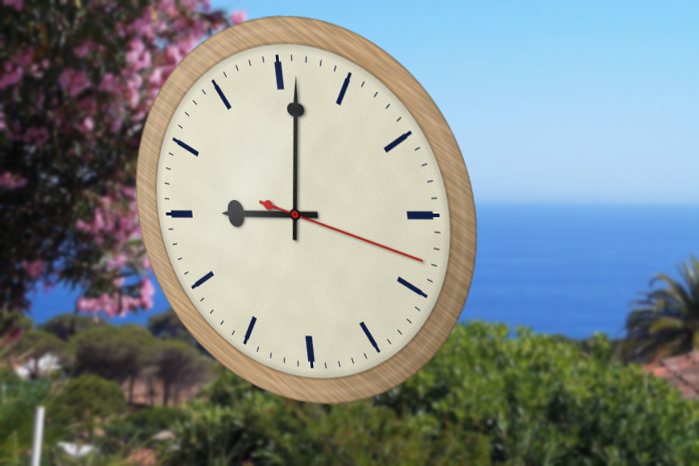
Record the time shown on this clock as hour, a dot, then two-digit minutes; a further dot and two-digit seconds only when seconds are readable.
9.01.18
